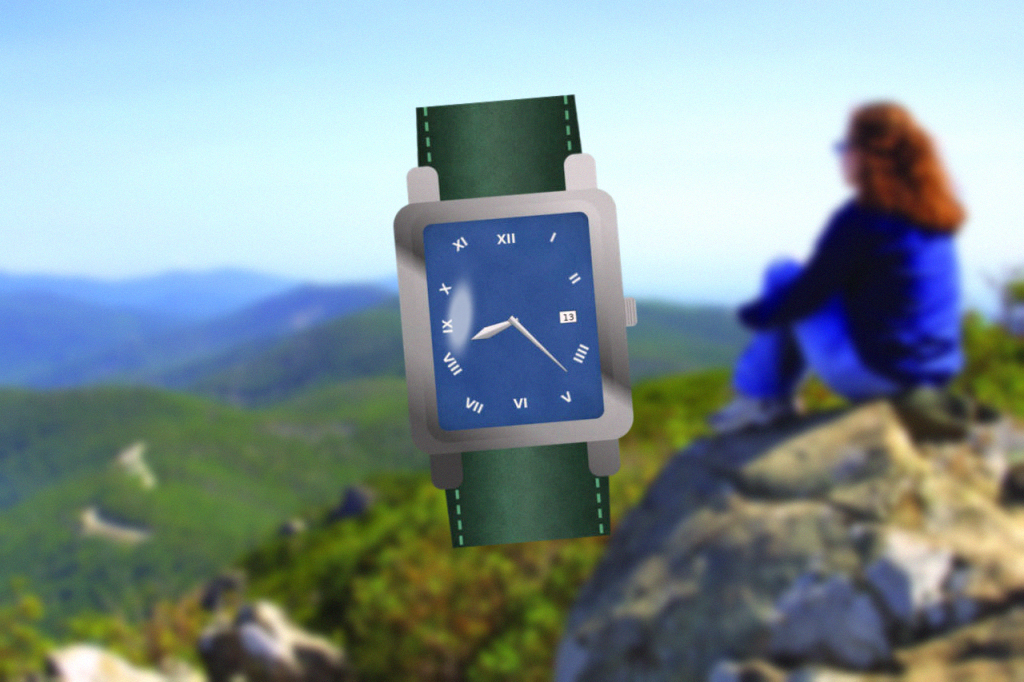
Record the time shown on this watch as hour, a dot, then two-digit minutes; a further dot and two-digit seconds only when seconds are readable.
8.23
